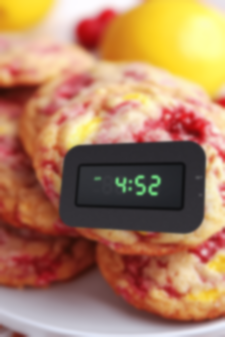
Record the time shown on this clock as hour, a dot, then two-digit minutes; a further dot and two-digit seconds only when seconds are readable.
4.52
